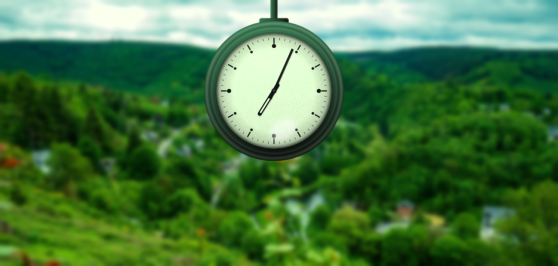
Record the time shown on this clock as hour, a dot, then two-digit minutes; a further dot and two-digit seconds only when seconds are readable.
7.04
